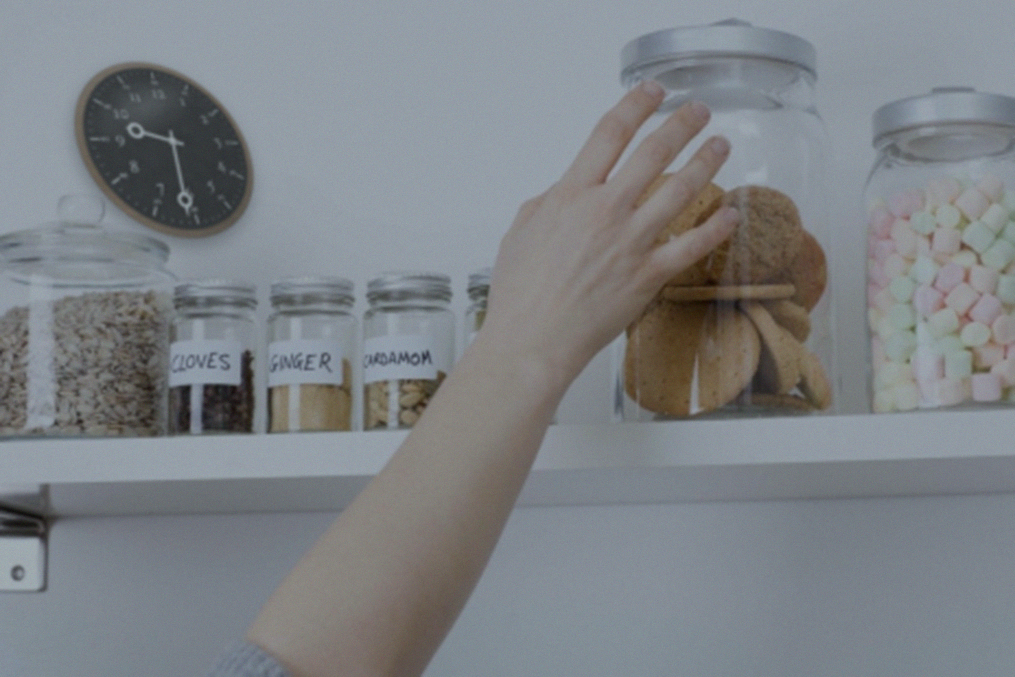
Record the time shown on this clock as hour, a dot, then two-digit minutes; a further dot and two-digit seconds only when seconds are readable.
9.31
